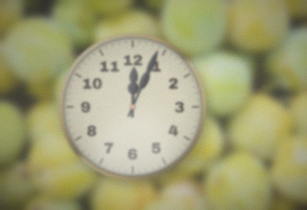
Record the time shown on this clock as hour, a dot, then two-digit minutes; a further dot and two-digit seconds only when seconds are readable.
12.04
